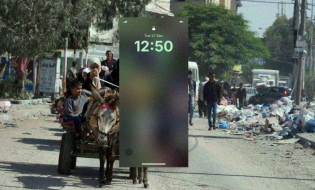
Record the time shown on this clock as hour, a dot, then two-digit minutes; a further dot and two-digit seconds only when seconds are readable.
12.50
